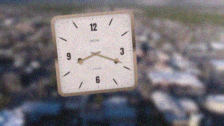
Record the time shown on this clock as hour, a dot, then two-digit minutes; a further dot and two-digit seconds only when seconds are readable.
8.19
